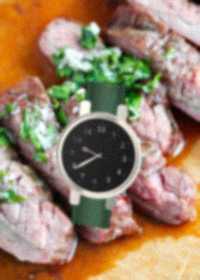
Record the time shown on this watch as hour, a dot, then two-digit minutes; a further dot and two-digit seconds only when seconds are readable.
9.39
